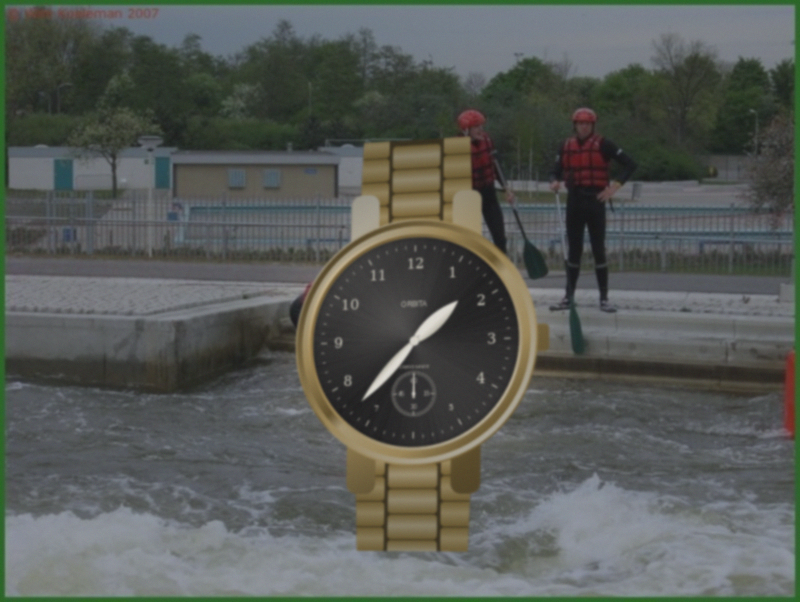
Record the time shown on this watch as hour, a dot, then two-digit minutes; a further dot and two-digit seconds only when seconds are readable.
1.37
